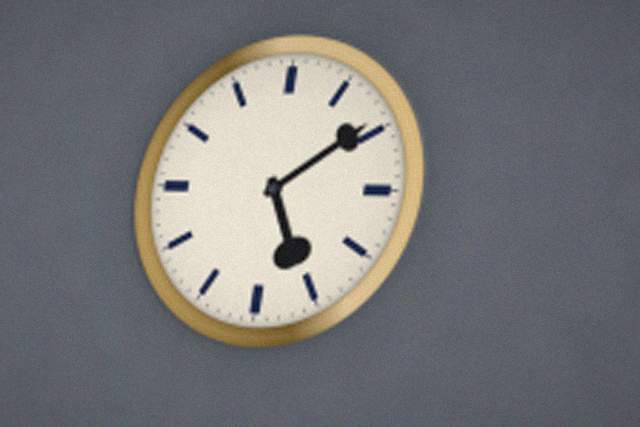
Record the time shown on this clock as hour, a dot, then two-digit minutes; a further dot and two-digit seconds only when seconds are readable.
5.09
